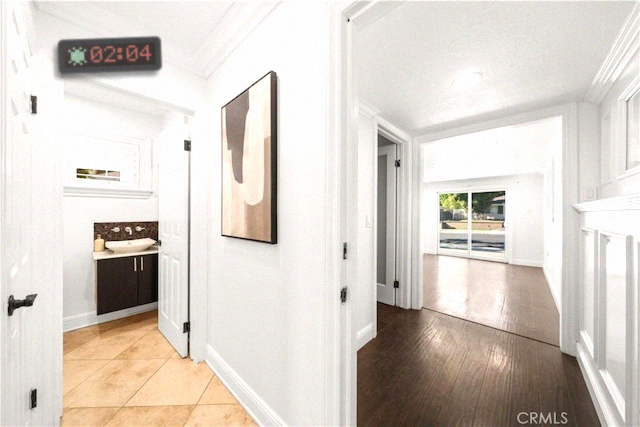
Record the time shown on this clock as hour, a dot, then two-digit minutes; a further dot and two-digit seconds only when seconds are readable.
2.04
